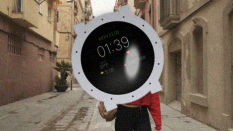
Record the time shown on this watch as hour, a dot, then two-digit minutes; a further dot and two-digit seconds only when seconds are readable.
1.39
